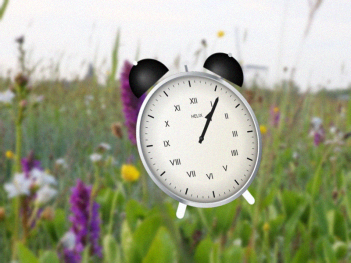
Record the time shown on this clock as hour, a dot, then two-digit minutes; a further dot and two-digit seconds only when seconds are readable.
1.06
